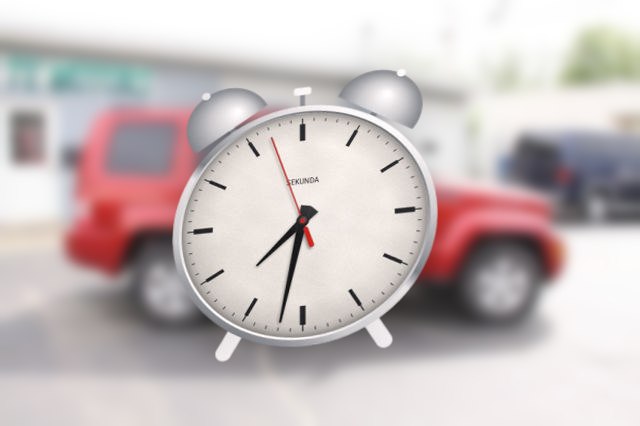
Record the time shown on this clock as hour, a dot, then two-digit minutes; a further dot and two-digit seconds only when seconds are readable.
7.31.57
